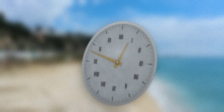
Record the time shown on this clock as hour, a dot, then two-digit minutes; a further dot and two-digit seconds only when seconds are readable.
12.48
